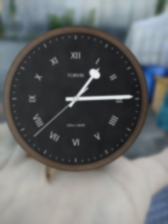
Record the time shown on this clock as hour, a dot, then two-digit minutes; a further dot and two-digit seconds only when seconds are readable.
1.14.38
